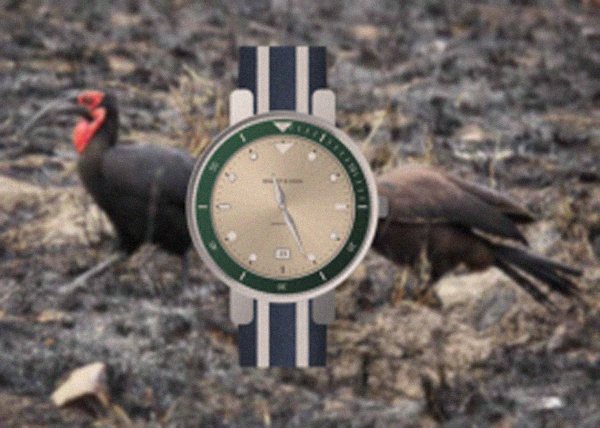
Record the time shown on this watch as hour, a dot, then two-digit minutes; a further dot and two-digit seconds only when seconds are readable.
11.26
